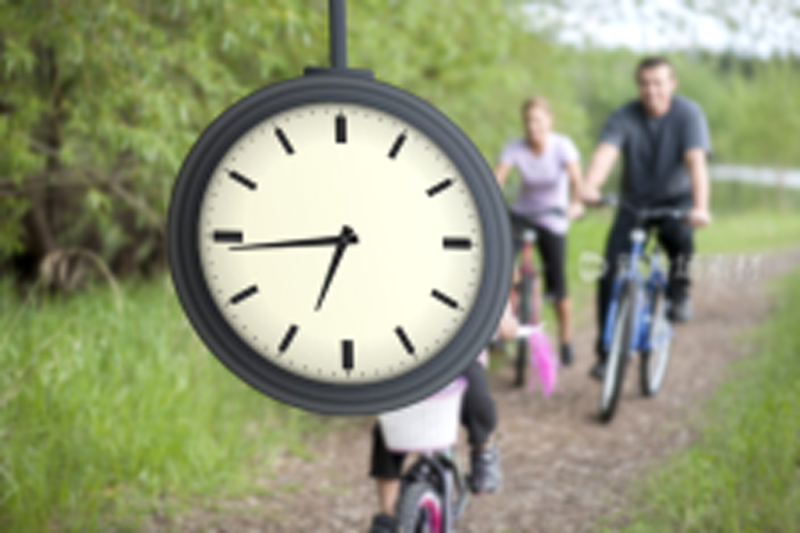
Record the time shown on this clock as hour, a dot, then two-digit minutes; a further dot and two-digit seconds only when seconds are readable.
6.44
